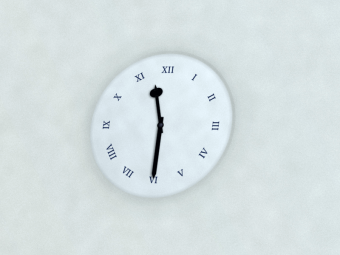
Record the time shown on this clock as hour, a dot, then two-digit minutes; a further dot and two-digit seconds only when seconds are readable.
11.30
